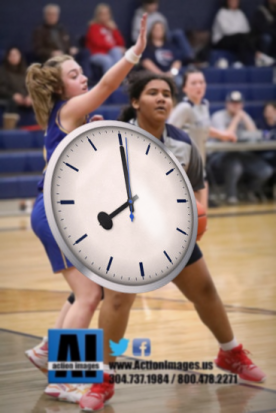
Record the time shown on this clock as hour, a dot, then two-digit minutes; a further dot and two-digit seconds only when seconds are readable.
8.00.01
